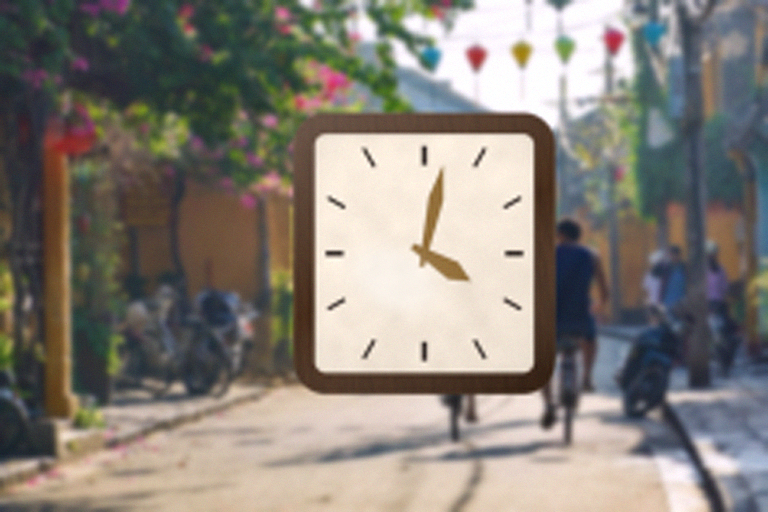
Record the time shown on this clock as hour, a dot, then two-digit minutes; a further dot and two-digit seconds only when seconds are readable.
4.02
